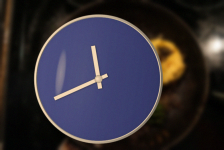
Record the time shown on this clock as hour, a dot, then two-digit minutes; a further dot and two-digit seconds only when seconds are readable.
11.41
